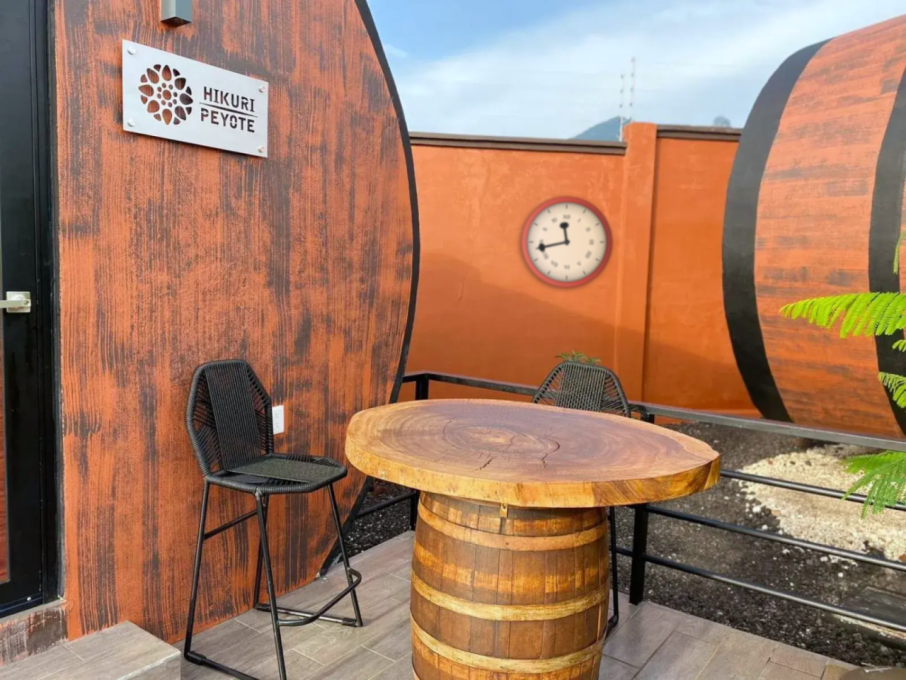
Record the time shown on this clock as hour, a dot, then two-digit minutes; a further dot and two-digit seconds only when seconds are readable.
11.43
